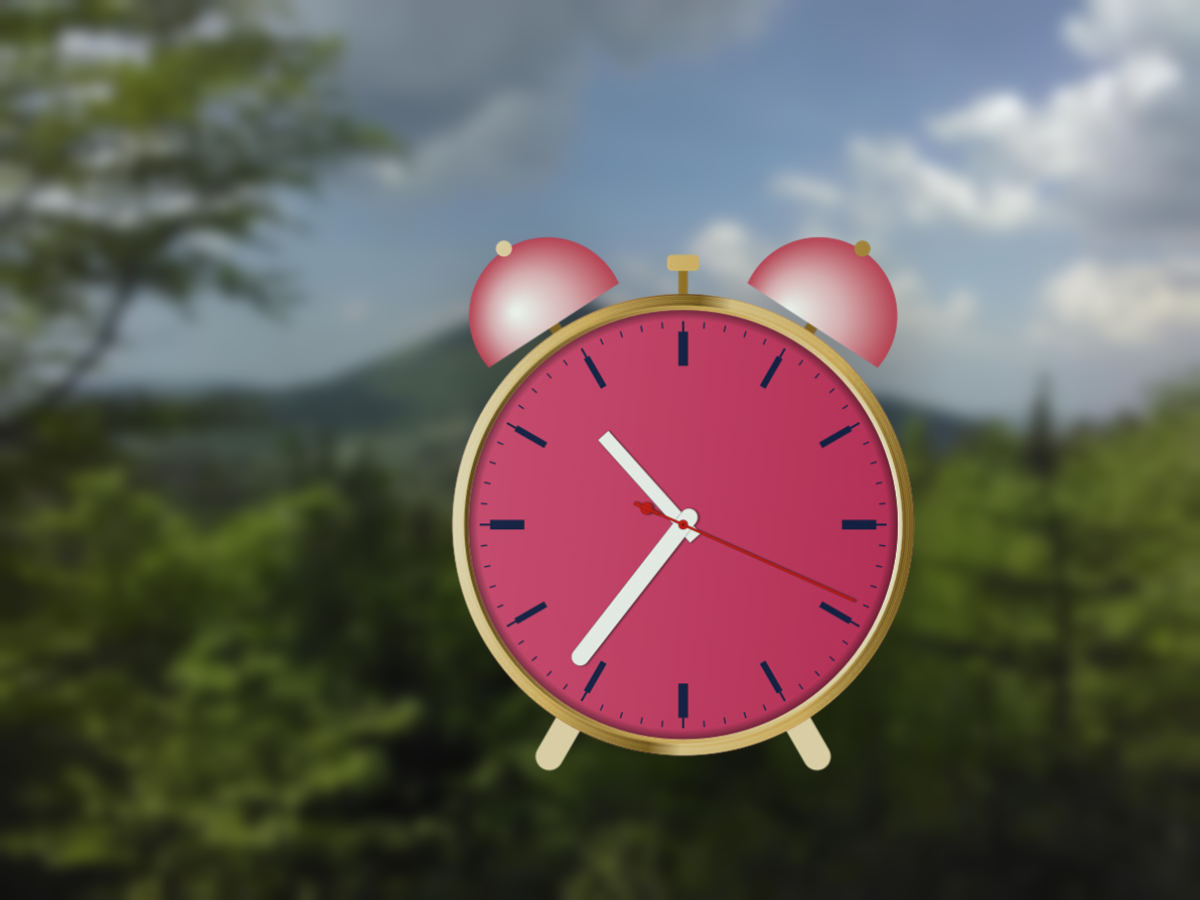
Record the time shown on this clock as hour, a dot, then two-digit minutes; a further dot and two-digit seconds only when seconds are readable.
10.36.19
